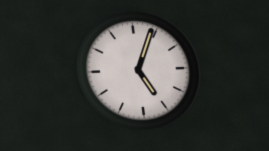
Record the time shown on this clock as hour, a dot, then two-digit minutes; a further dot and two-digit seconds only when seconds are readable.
5.04
